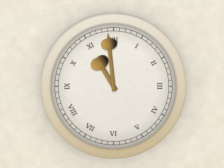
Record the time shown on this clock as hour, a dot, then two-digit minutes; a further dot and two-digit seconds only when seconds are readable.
10.59
